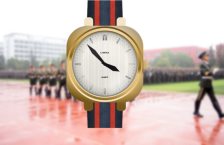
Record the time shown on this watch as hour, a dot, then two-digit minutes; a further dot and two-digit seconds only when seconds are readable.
3.53
